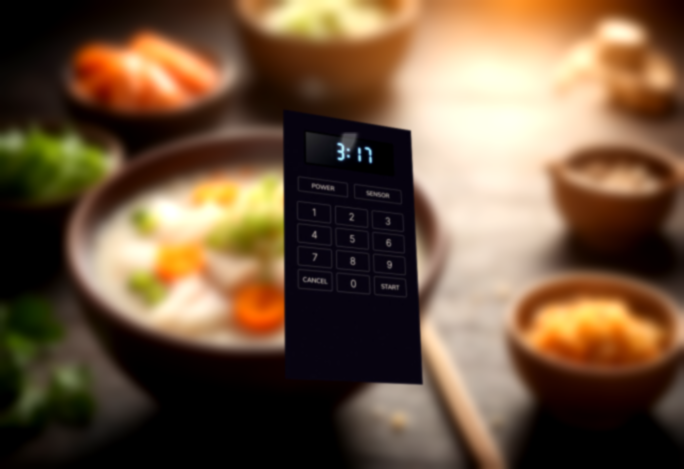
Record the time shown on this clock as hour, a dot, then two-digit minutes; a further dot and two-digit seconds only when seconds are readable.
3.17
